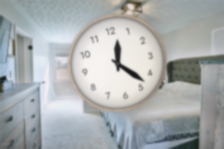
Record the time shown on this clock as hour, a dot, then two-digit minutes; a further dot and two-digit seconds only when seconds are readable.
12.23
